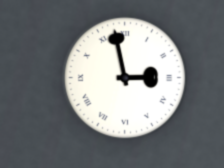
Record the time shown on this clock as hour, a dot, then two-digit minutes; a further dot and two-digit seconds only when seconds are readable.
2.58
